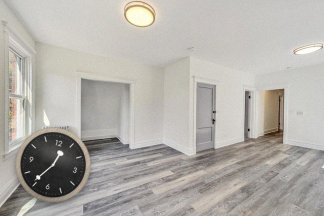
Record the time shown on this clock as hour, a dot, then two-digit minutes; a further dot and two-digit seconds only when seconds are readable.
12.36
